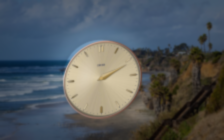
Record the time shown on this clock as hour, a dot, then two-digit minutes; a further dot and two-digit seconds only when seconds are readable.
2.11
